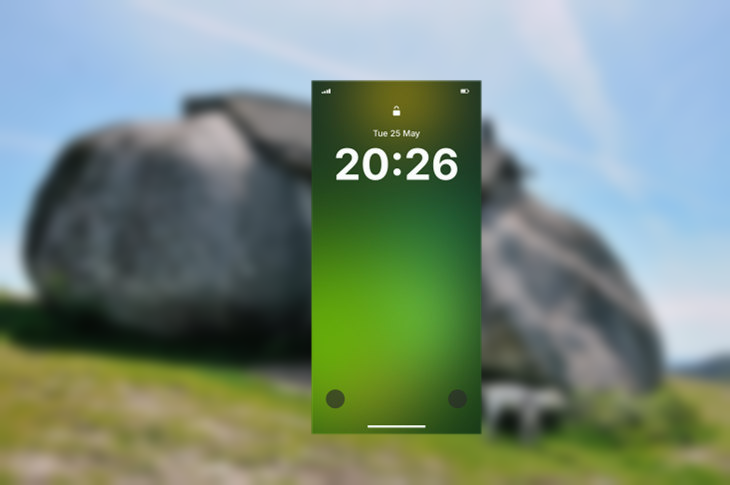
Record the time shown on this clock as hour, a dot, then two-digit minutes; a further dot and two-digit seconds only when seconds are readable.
20.26
